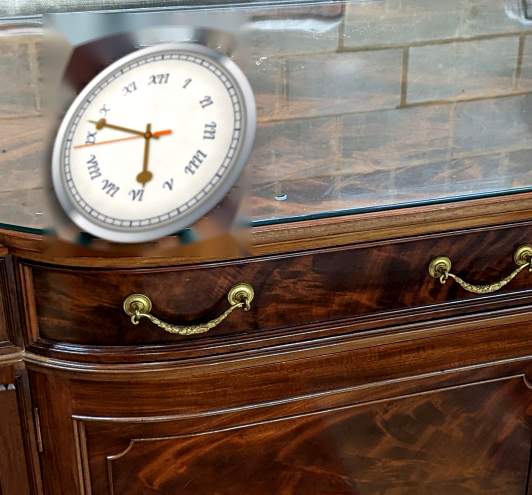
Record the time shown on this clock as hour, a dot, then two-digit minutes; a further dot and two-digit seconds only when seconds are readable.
5.47.44
